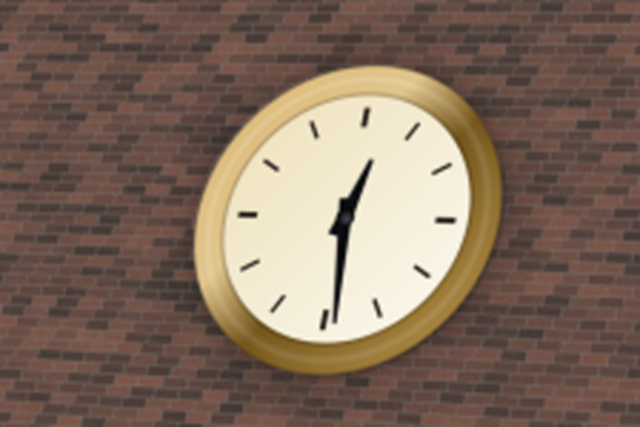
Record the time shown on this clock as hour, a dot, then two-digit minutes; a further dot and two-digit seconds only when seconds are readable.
12.29
